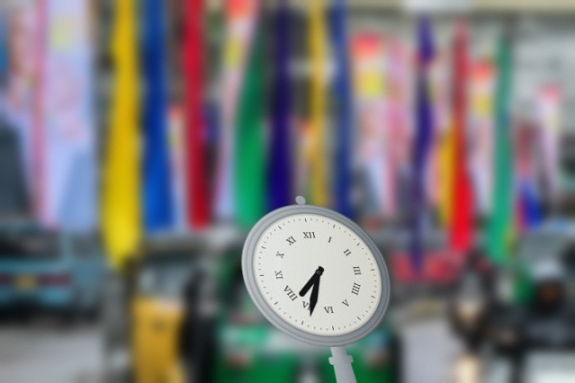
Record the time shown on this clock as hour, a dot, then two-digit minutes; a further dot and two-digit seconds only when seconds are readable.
7.34
